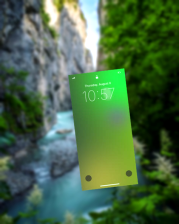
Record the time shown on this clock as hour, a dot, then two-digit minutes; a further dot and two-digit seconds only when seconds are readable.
10.57
